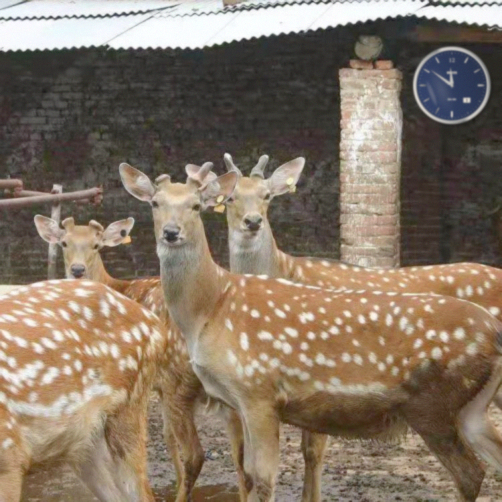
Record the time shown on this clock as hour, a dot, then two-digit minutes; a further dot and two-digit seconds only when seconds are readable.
11.51
